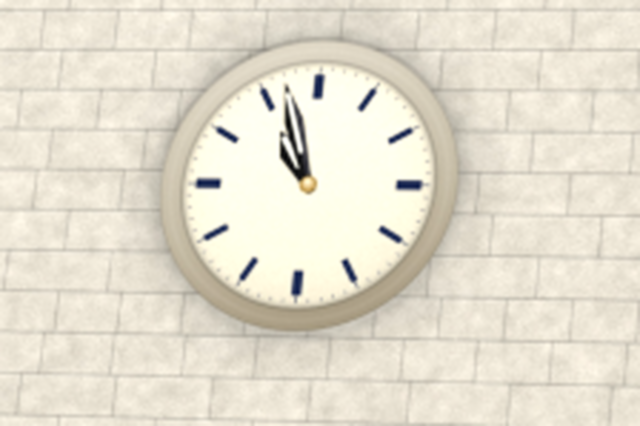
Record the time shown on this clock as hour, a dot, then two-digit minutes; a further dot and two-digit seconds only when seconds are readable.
10.57
